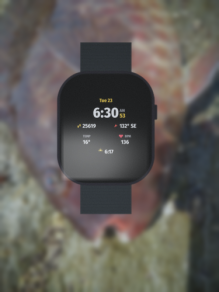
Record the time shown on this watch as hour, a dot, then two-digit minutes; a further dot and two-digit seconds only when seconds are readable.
6.30
